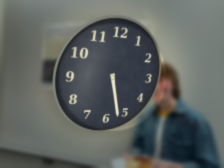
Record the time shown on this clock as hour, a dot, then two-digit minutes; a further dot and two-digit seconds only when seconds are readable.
5.27
